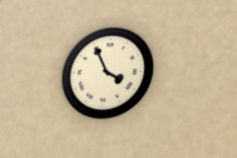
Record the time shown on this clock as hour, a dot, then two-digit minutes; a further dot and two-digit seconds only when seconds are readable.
3.55
